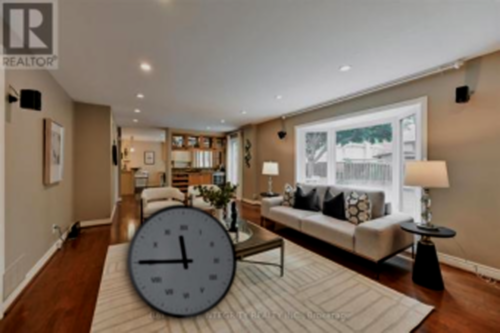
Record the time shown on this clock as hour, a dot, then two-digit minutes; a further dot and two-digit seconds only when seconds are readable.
11.45
